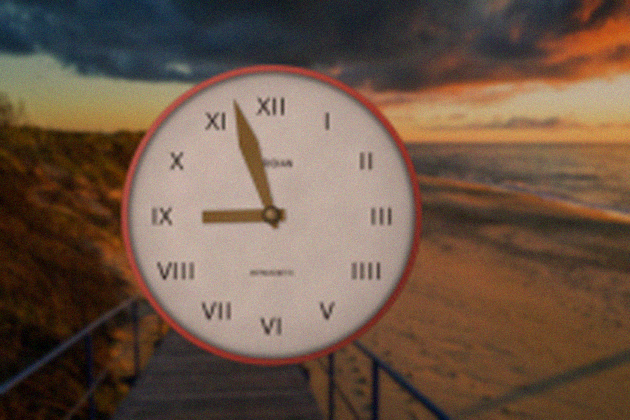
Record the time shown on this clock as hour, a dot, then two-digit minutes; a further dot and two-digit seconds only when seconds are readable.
8.57
